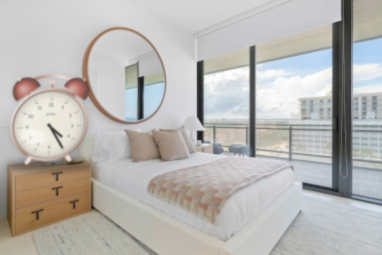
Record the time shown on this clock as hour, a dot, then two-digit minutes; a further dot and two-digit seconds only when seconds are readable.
4.25
